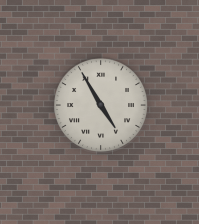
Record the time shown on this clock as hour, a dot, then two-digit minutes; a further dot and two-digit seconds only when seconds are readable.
4.55
